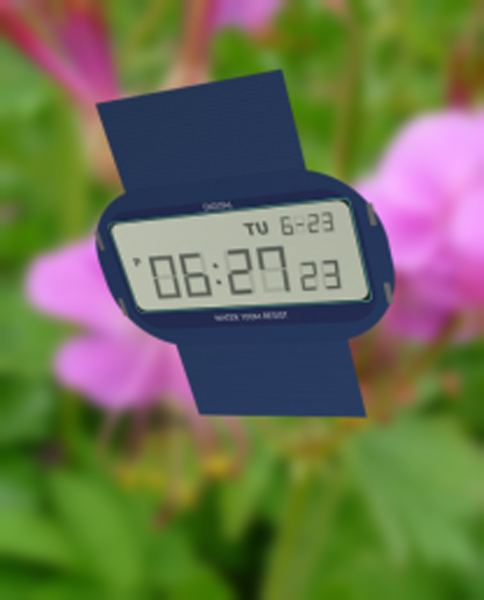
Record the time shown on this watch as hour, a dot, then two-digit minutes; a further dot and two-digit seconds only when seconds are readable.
6.27.23
